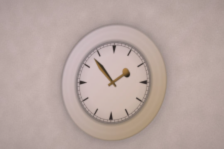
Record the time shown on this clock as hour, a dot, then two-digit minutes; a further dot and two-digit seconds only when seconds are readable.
1.53
